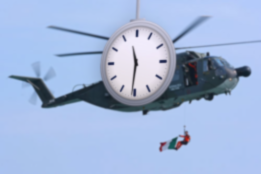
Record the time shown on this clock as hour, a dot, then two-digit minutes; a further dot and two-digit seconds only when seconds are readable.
11.31
